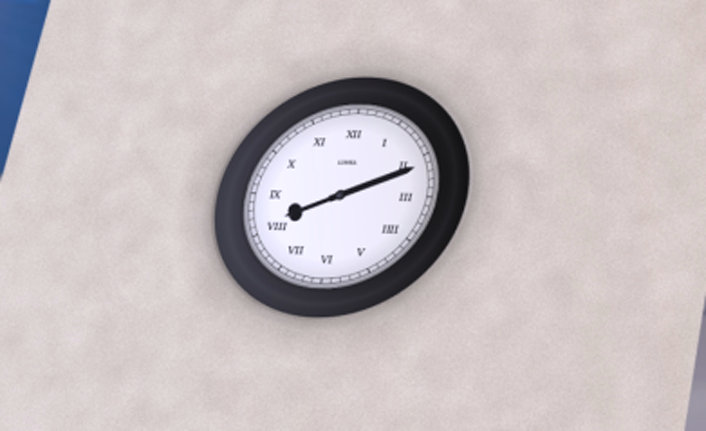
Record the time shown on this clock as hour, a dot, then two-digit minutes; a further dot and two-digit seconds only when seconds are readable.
8.11
